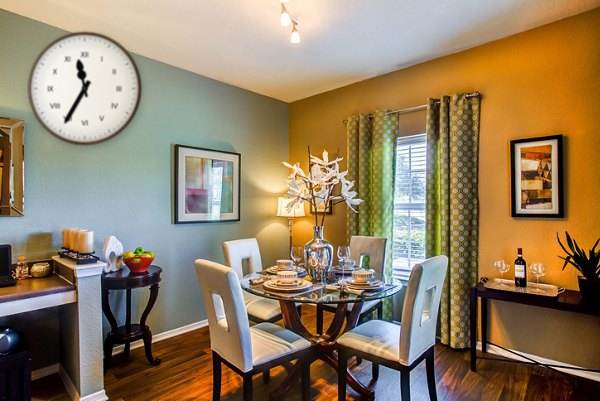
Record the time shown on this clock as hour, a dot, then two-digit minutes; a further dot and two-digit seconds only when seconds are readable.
11.35
